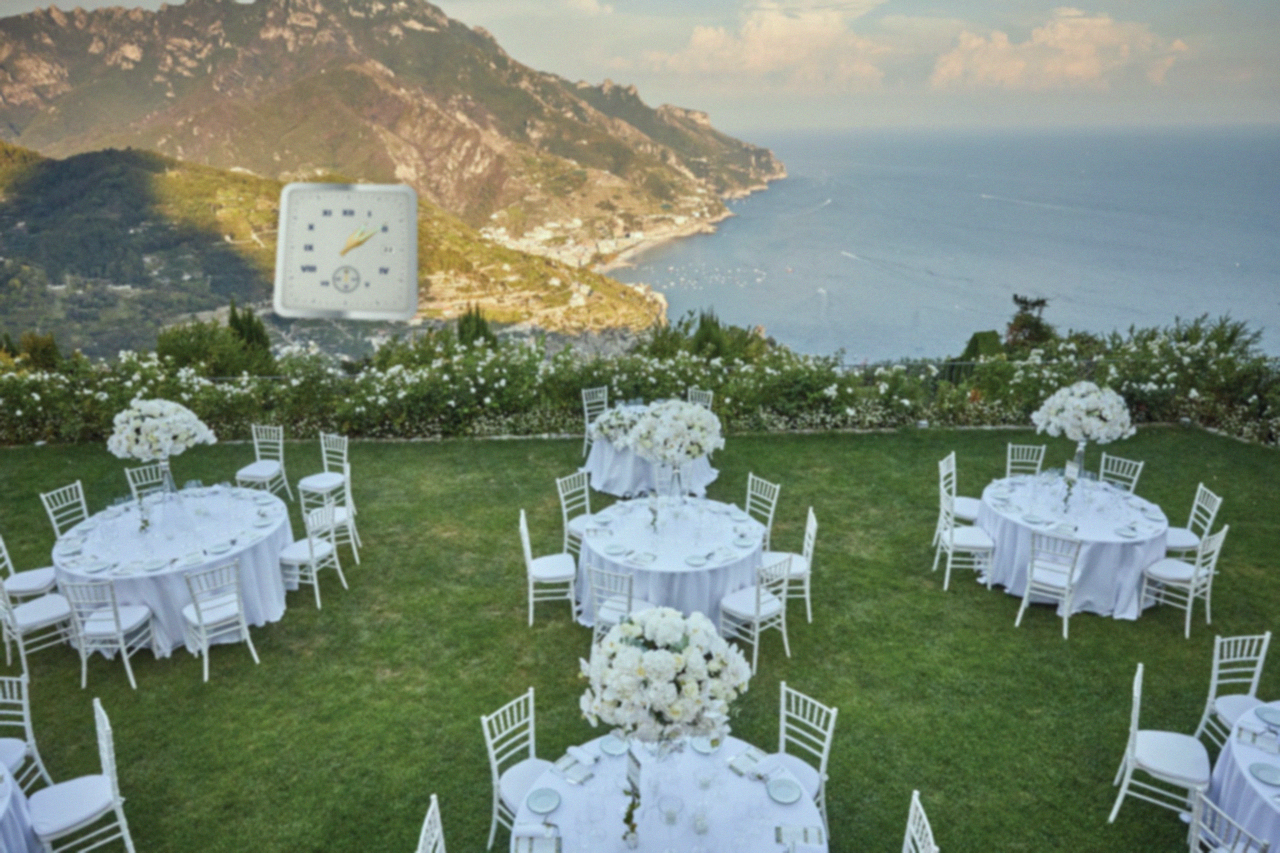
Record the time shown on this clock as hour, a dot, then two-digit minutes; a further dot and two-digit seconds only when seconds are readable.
1.09
